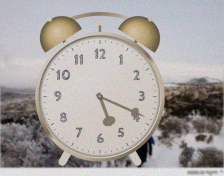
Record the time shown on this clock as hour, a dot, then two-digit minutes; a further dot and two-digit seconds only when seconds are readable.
5.19
